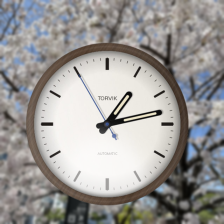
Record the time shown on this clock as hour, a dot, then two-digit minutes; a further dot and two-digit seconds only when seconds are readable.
1.12.55
